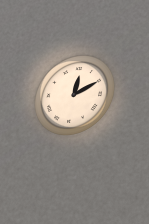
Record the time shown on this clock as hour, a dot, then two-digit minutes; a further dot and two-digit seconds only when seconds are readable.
12.10
